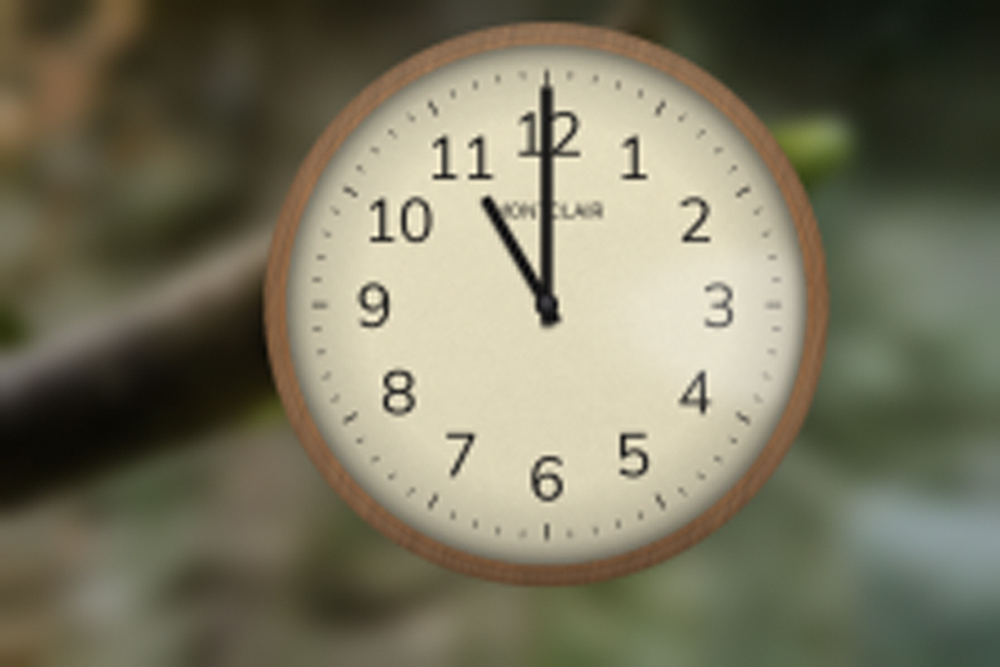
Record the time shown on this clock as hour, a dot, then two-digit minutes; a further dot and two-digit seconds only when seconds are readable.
11.00
